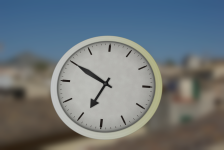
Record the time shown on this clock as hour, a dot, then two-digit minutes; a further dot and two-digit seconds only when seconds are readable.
6.50
